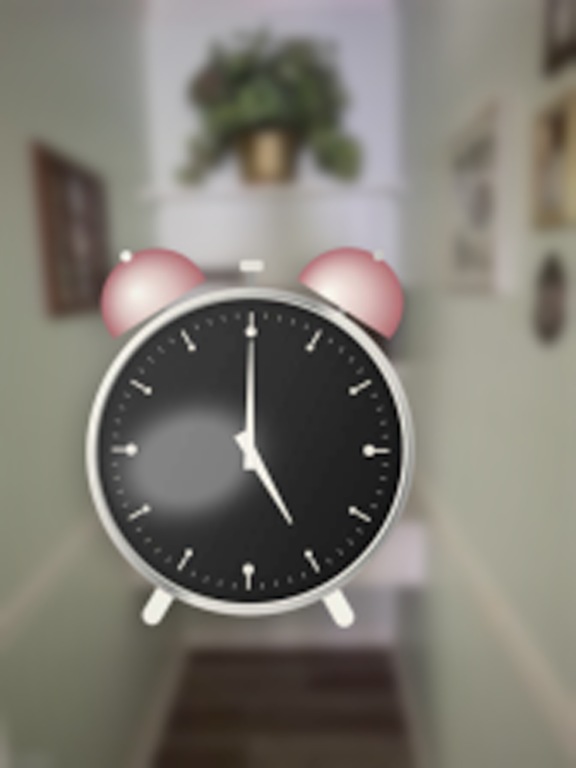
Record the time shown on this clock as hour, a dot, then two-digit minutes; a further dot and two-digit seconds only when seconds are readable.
5.00
